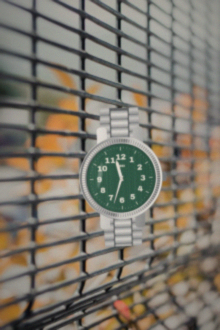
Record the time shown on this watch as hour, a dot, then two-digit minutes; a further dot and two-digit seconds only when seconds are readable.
11.33
